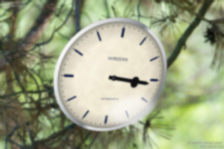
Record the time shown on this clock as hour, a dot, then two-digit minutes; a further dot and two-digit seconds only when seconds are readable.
3.16
